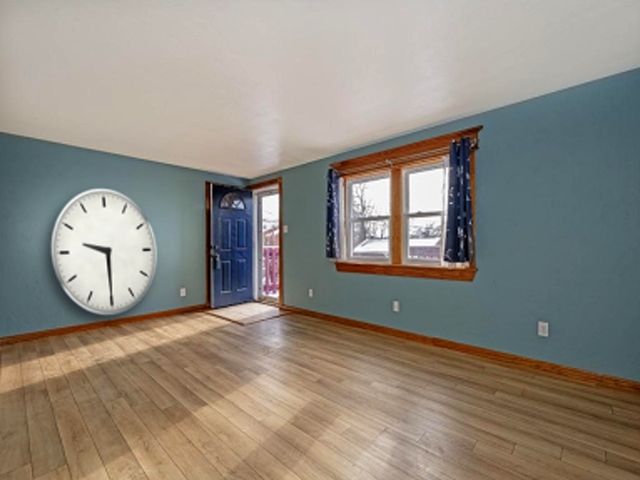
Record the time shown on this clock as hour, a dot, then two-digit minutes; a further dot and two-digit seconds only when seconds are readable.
9.30
